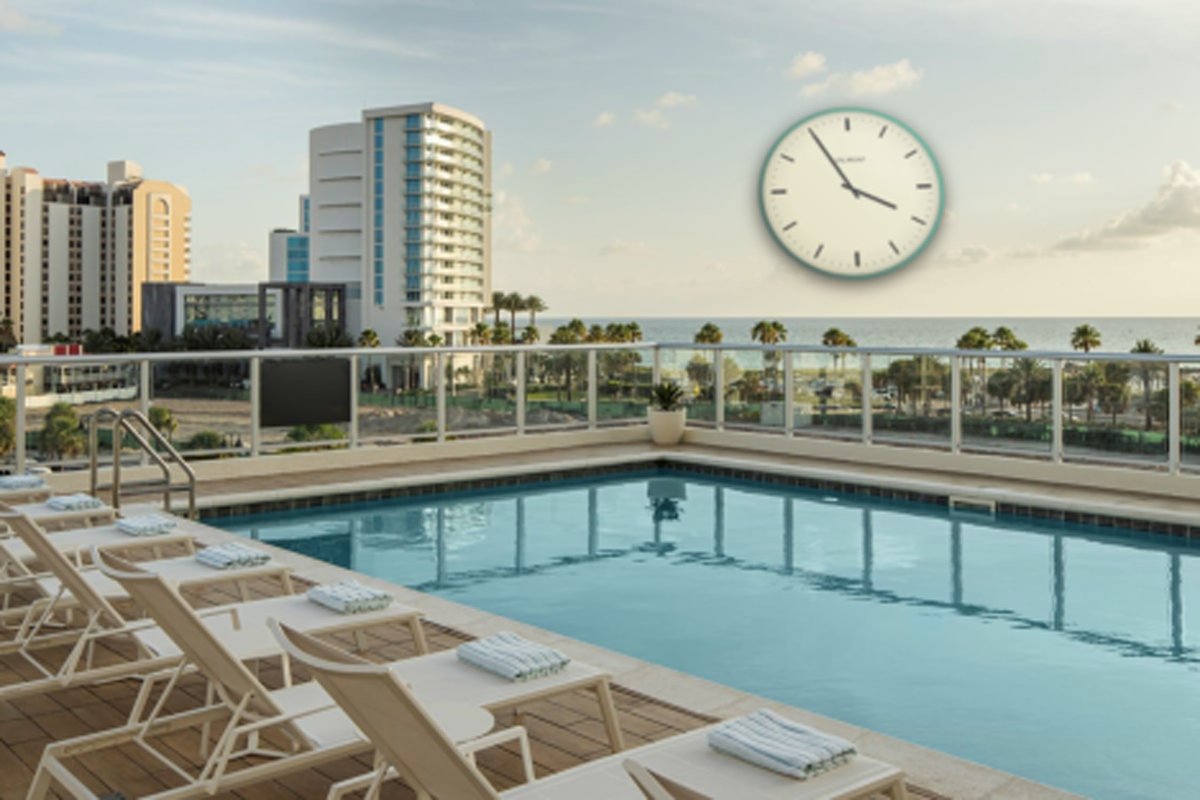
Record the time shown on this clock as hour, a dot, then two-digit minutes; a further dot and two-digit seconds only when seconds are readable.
3.55
